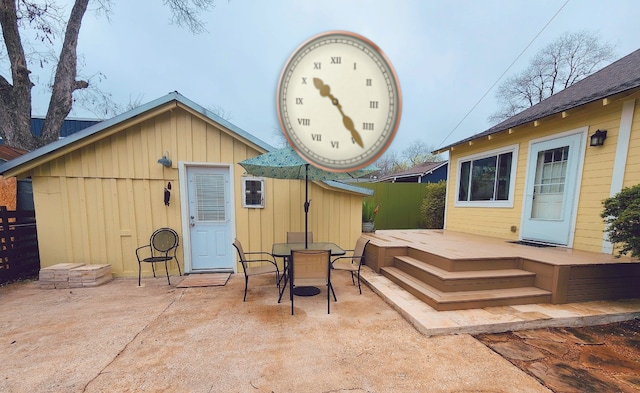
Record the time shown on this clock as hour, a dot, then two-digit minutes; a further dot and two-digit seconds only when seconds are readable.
10.24
